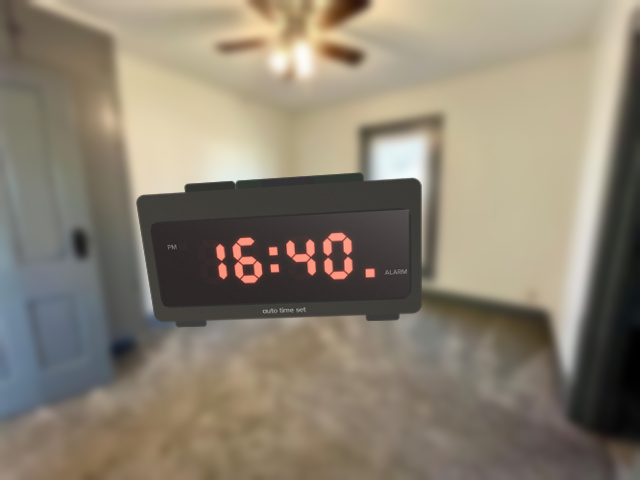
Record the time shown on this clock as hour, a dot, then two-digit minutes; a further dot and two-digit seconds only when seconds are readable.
16.40
